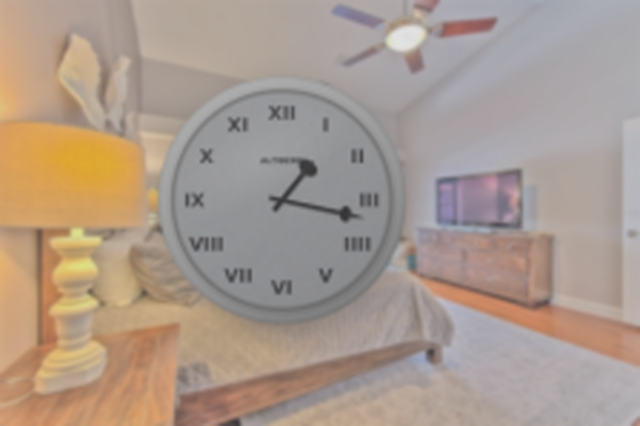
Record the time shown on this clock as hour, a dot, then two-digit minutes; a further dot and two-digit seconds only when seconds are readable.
1.17
